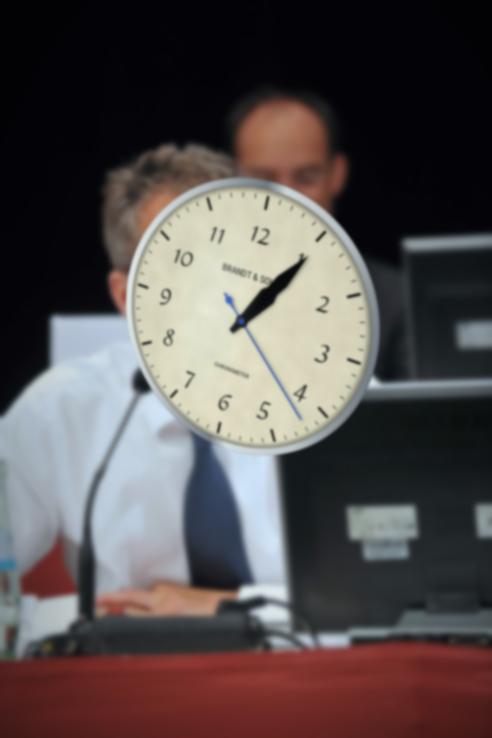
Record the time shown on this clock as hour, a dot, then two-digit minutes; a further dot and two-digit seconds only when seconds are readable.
1.05.22
